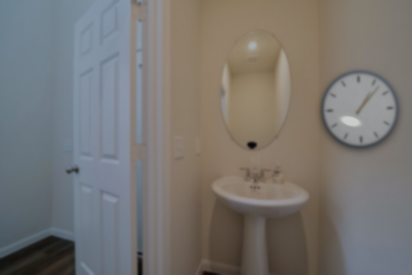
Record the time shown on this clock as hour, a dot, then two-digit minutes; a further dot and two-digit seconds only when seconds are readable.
1.07
